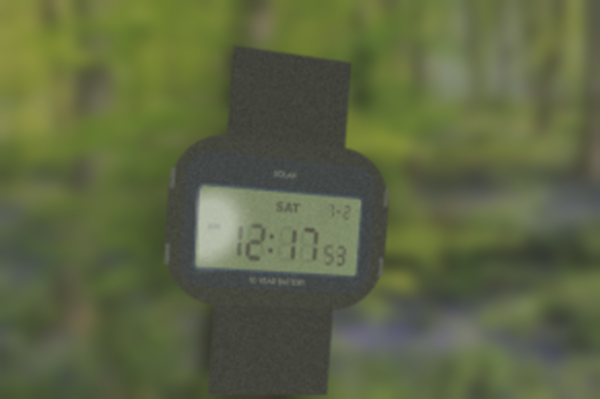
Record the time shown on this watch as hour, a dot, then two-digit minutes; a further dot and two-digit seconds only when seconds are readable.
12.17.53
